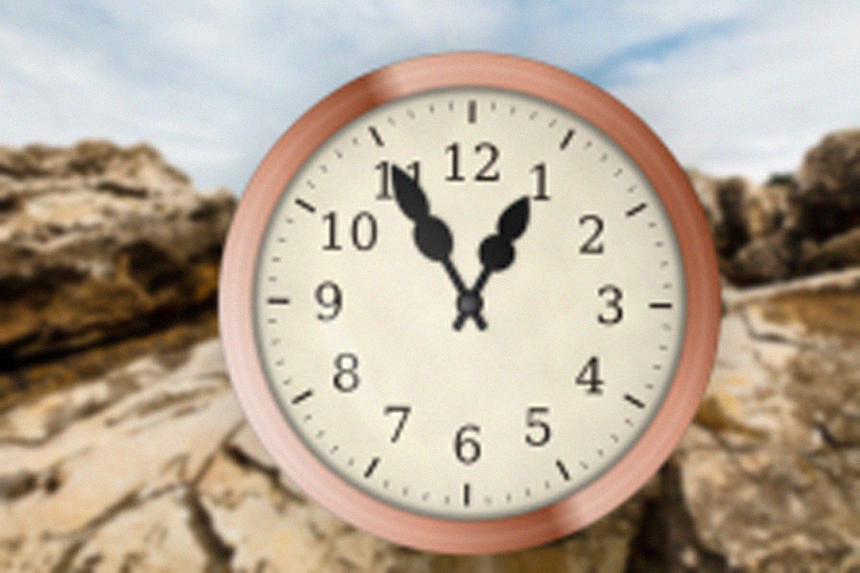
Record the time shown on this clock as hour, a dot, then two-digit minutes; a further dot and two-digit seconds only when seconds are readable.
12.55
